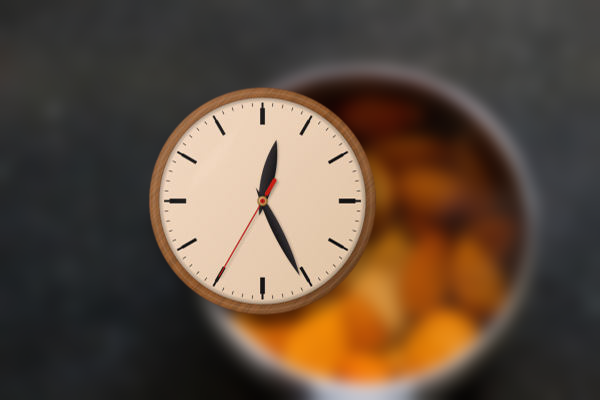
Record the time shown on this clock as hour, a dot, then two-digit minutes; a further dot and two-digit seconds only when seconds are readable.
12.25.35
